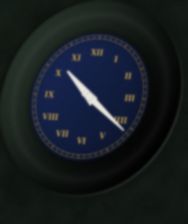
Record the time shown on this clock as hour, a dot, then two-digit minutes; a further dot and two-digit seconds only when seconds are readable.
10.21
